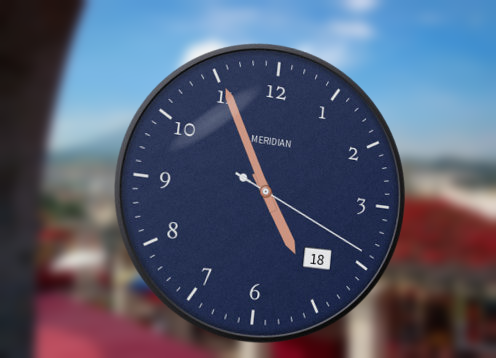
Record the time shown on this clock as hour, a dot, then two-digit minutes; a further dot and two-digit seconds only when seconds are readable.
4.55.19
